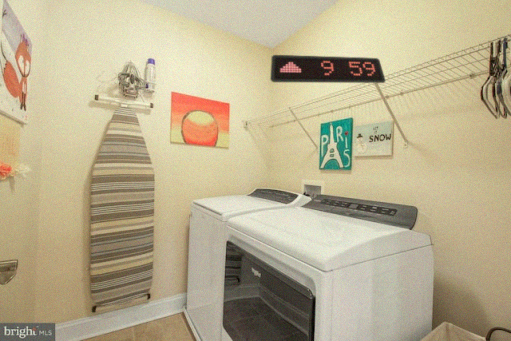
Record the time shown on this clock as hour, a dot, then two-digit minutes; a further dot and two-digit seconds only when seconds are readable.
9.59
